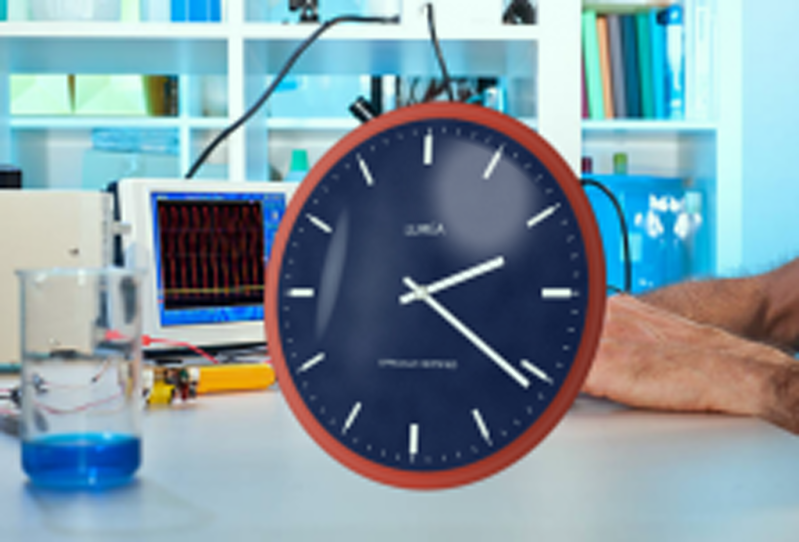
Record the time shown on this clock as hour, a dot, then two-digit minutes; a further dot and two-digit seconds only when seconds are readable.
2.21
